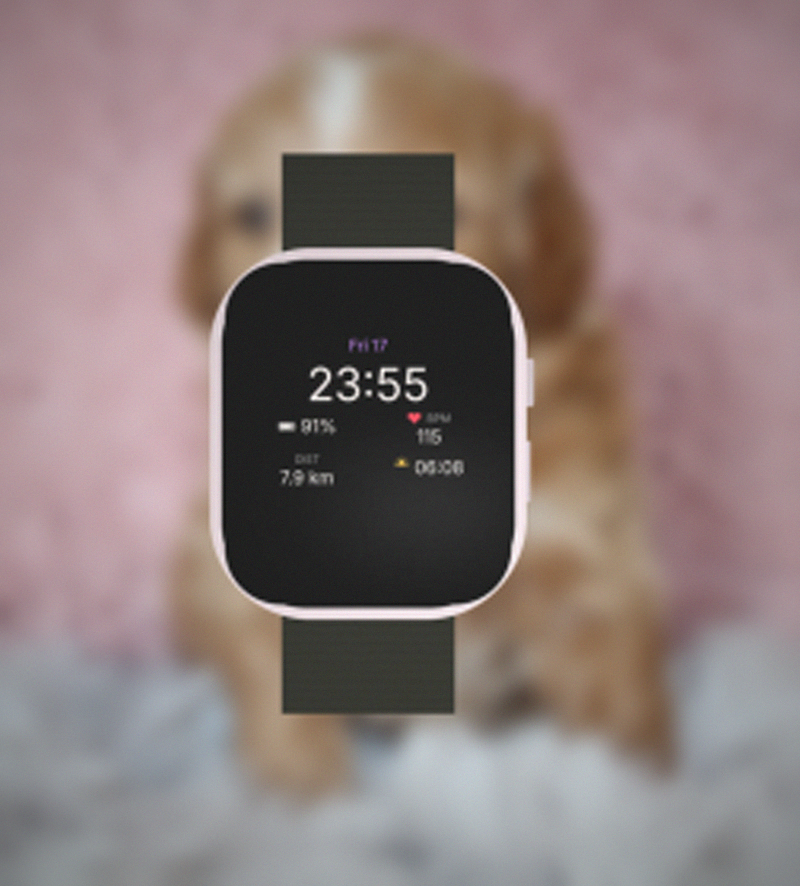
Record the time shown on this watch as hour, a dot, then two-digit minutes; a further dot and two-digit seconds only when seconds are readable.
23.55
